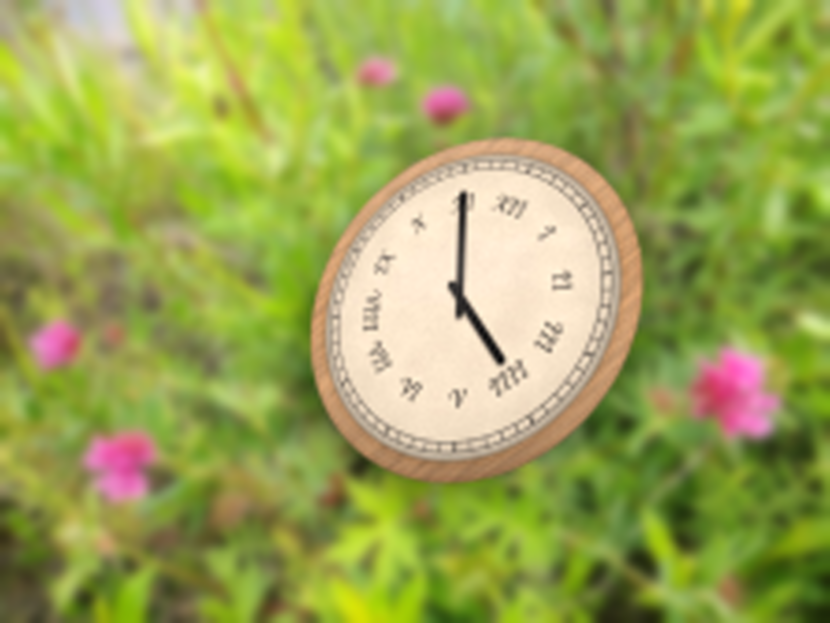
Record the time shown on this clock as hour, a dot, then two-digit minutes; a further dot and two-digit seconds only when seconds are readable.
3.55
